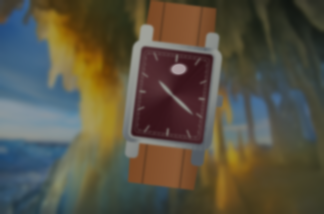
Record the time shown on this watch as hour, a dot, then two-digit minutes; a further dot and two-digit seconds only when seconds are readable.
10.21
